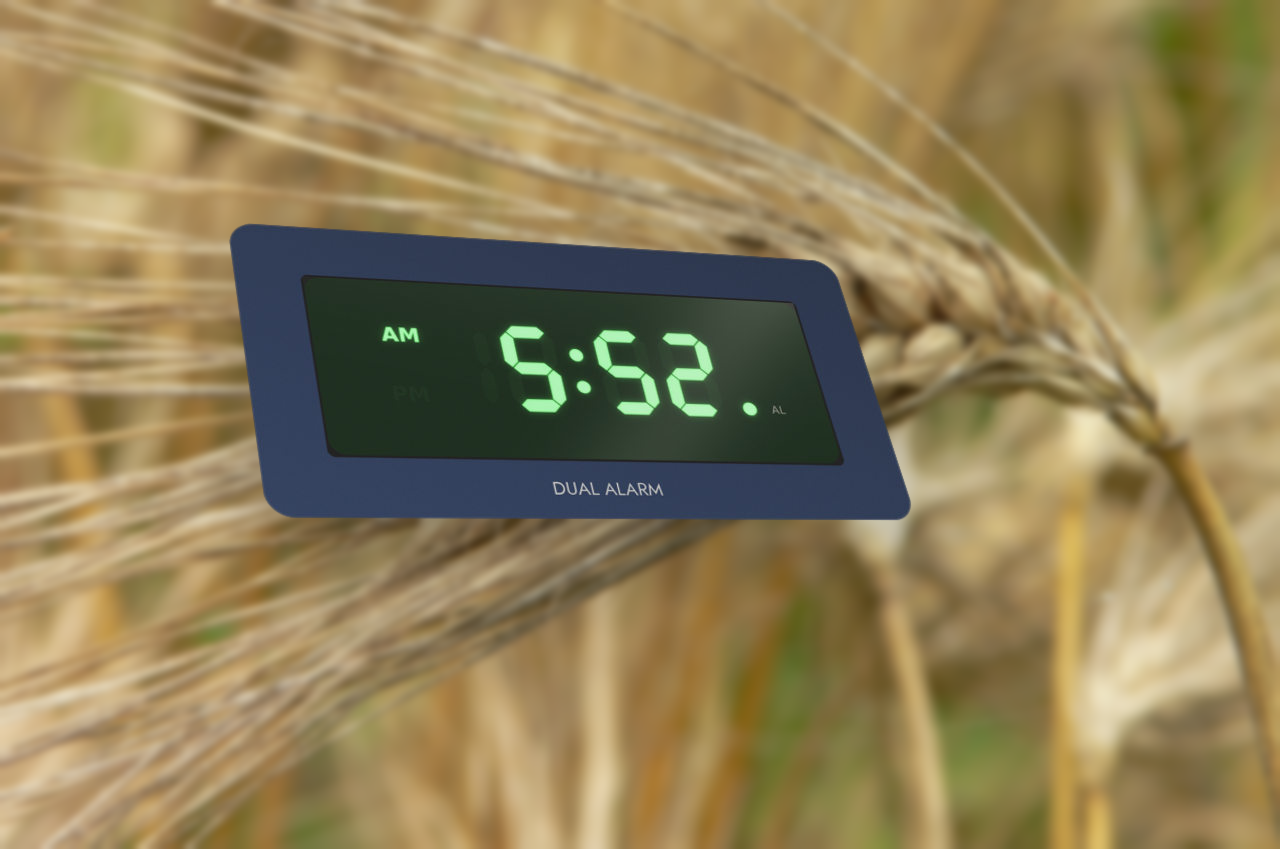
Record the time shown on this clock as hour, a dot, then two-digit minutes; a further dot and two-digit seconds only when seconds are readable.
5.52
